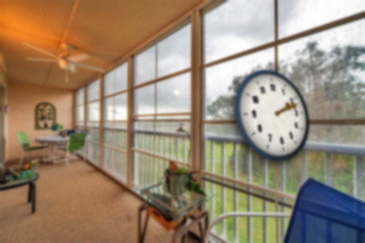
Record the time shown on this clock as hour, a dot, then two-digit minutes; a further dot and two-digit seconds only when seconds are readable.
2.12
